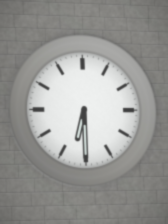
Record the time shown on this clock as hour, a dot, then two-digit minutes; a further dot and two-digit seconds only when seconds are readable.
6.30
